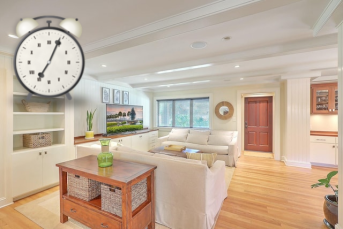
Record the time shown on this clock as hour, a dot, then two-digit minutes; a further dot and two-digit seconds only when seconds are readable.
7.04
